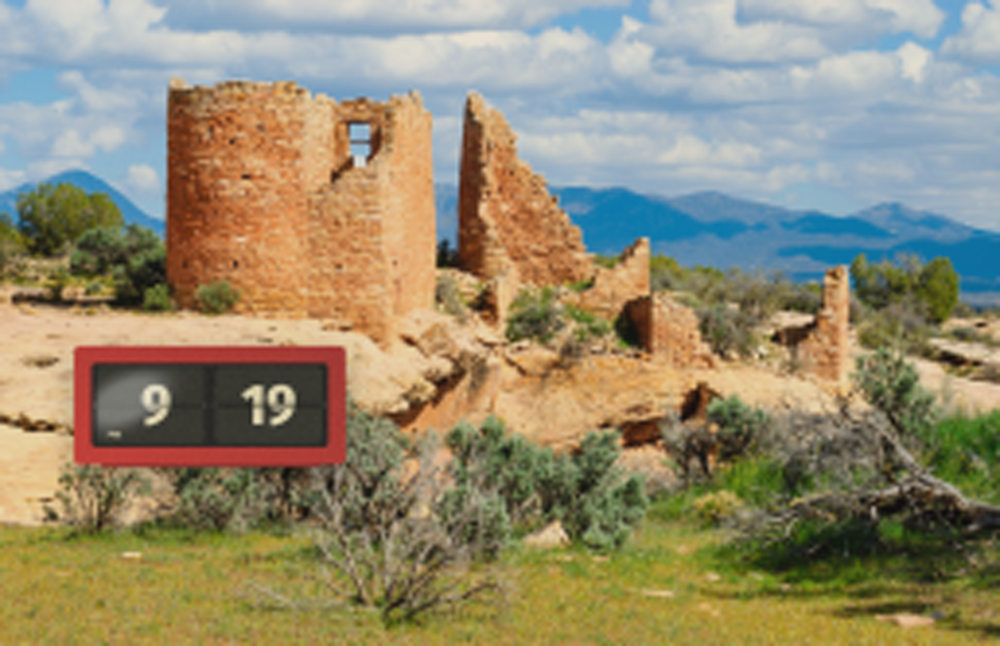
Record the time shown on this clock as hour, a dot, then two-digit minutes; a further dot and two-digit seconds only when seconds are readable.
9.19
